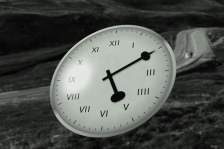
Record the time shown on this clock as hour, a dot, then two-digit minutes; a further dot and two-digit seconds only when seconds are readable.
5.10
